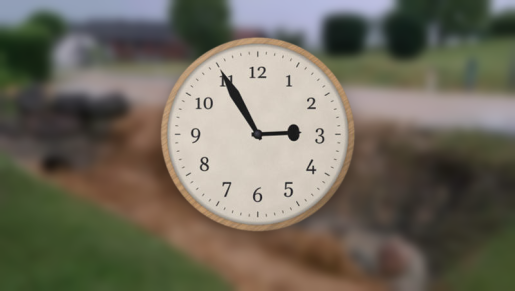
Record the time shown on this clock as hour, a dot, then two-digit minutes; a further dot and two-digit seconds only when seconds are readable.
2.55
